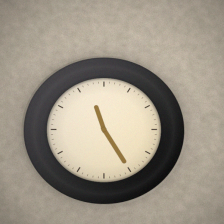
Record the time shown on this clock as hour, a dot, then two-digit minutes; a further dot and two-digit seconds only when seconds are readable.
11.25
